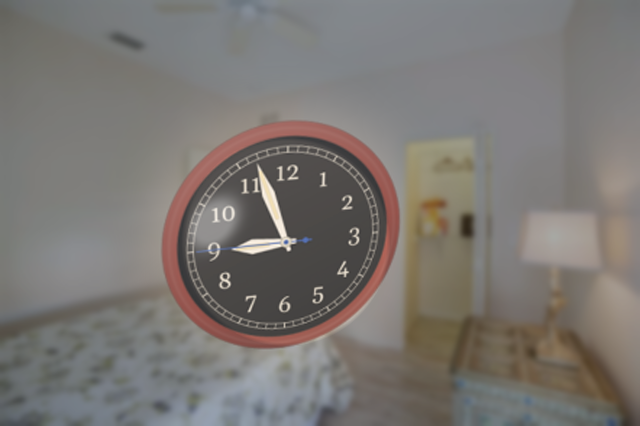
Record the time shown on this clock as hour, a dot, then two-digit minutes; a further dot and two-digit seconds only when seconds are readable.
8.56.45
